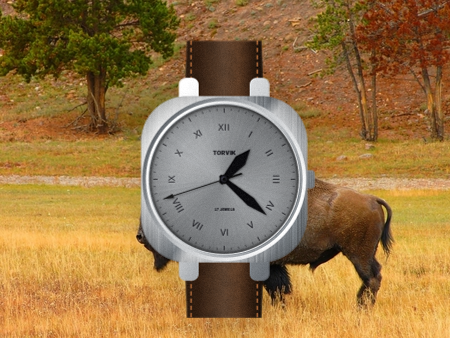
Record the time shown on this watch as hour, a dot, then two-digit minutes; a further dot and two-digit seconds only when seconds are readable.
1.21.42
